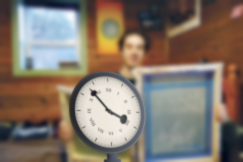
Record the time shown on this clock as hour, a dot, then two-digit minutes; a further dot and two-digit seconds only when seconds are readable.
3.53
